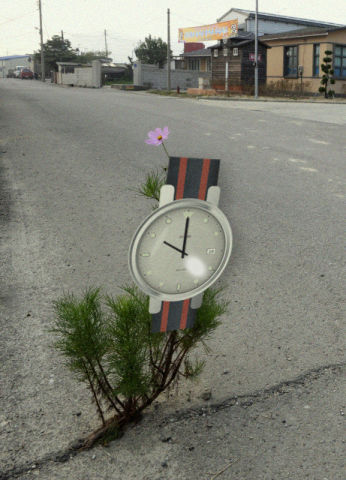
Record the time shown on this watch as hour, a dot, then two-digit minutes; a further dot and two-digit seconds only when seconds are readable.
10.00
